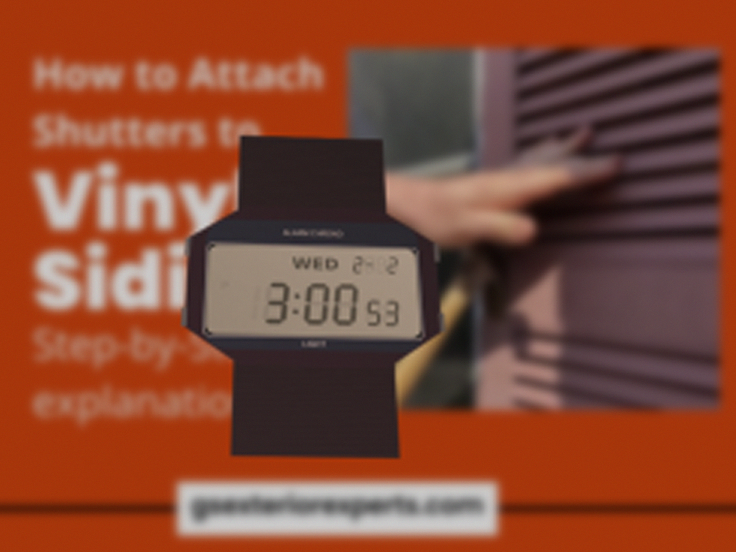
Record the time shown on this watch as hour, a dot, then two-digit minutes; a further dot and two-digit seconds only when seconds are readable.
3.00.53
